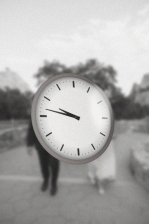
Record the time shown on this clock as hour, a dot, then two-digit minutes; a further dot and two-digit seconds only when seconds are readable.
9.47
